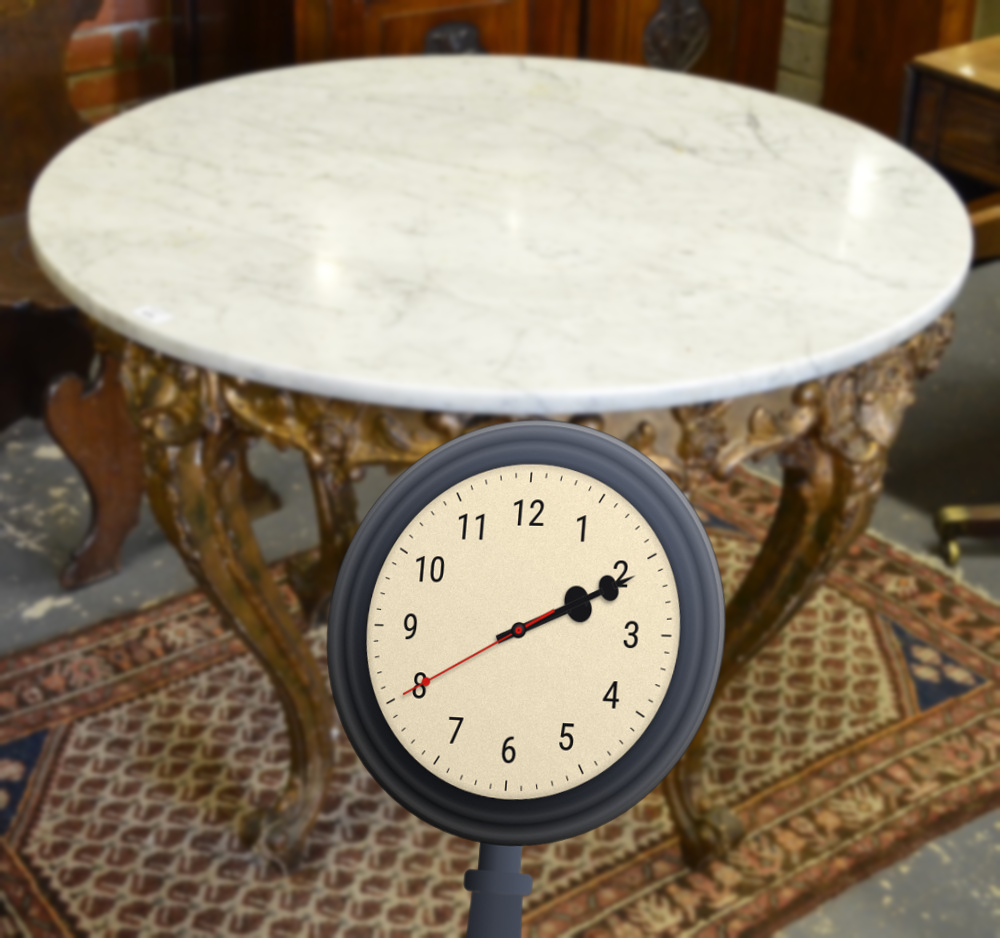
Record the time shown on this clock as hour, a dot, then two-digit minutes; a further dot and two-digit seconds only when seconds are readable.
2.10.40
